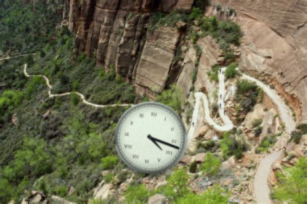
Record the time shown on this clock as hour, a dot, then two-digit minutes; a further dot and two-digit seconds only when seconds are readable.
4.17
